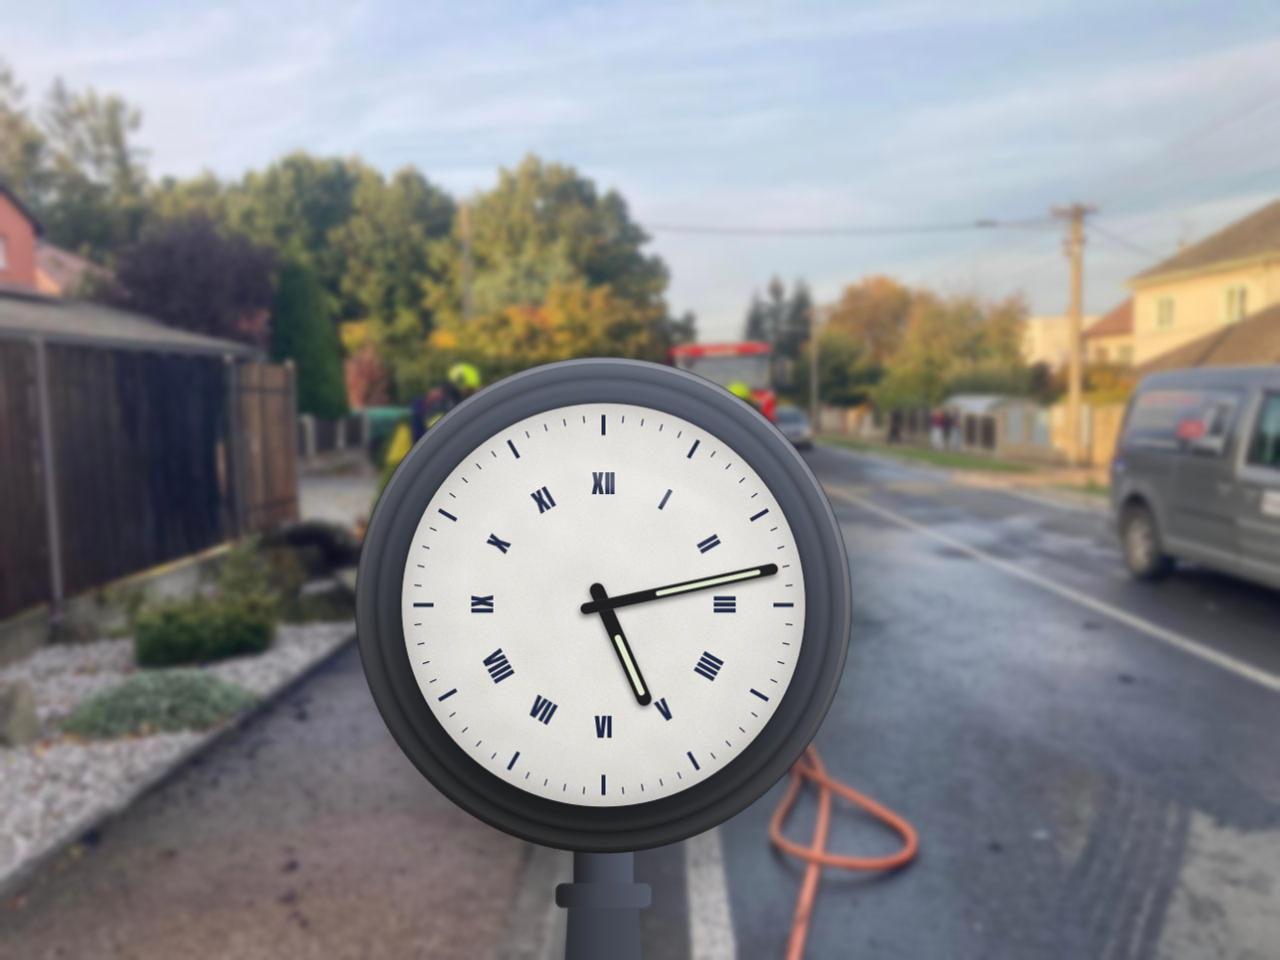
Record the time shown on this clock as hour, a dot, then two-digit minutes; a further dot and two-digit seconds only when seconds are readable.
5.13
